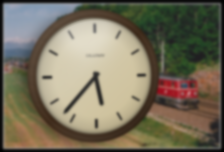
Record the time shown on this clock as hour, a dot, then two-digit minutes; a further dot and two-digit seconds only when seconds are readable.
5.37
